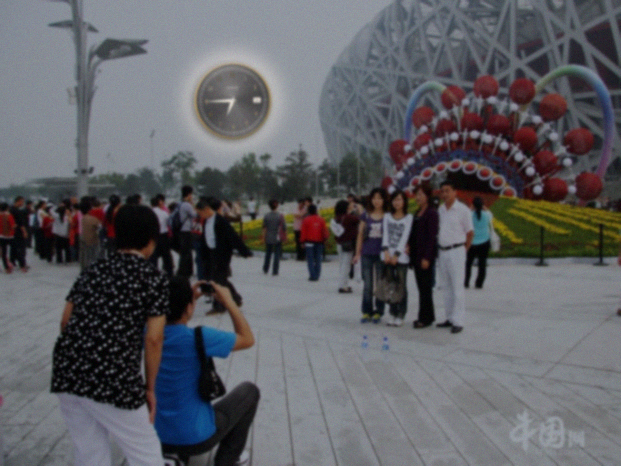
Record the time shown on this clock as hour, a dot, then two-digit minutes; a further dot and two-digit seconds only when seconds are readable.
6.45
